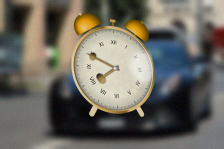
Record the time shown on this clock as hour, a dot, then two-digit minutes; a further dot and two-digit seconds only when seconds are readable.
7.49
